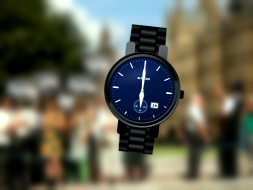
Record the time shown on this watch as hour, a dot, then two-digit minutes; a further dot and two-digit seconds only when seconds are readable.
6.00
